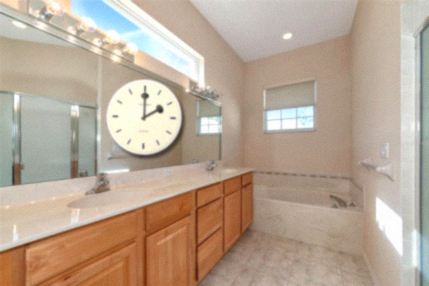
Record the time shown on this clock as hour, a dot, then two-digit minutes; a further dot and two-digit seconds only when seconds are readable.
2.00
